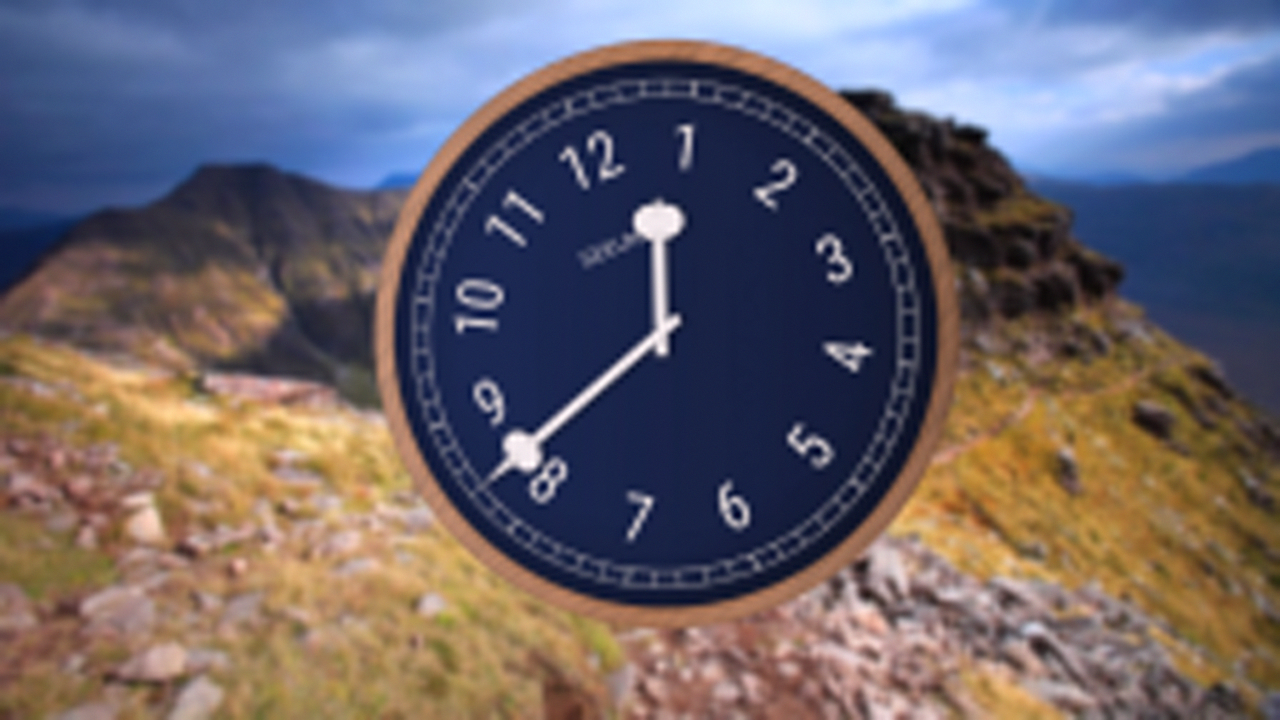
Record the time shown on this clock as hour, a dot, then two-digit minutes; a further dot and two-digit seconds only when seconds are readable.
12.42
